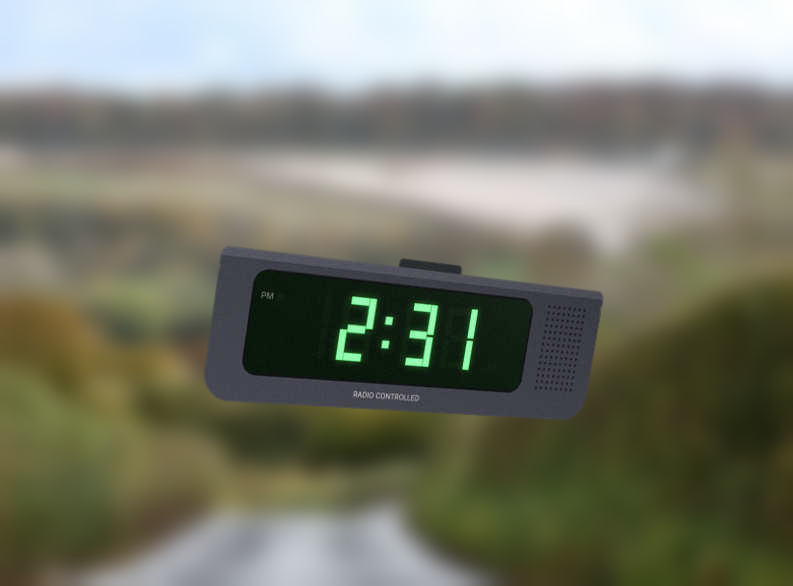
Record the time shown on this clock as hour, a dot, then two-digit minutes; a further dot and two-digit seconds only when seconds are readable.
2.31
